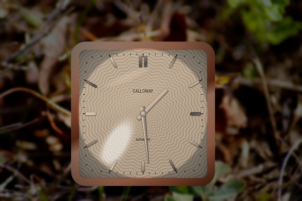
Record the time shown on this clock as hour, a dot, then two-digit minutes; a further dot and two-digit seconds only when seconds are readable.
1.29
